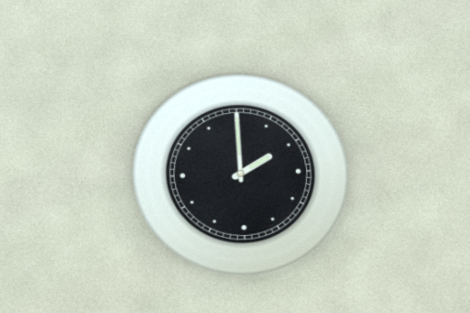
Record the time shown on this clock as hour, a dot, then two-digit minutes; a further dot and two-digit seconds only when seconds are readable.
2.00
